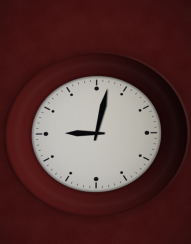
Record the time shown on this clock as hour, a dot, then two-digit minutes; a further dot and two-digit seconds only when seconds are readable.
9.02
